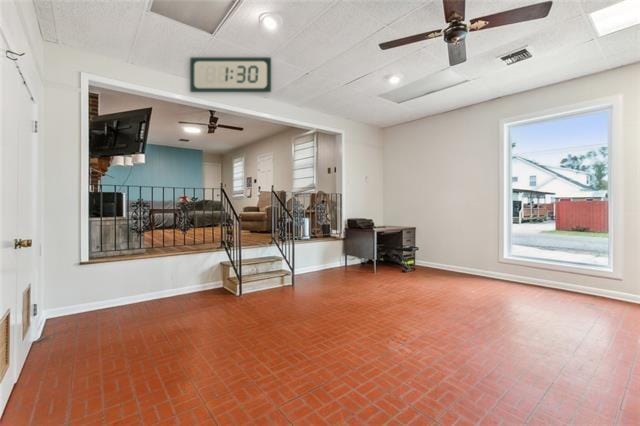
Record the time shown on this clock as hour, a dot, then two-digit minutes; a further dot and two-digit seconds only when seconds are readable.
1.30
